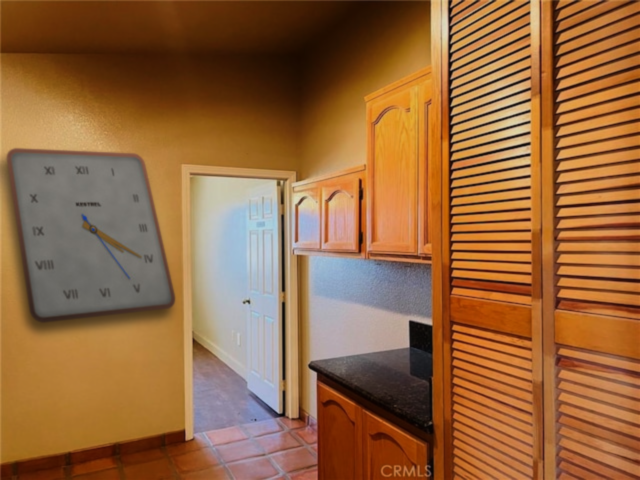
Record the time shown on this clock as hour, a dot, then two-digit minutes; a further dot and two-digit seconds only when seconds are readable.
4.20.25
